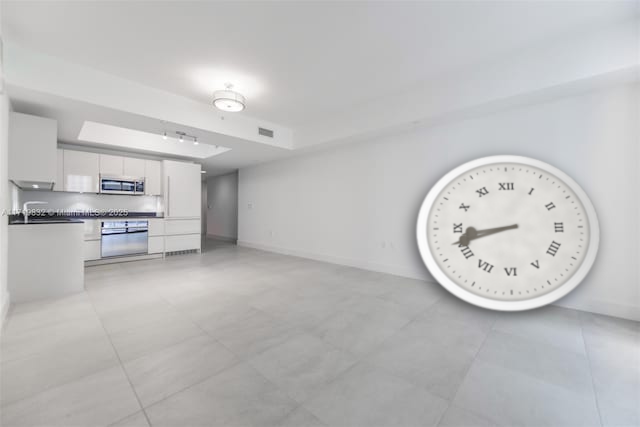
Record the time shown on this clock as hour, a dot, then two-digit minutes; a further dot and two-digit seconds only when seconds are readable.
8.42
